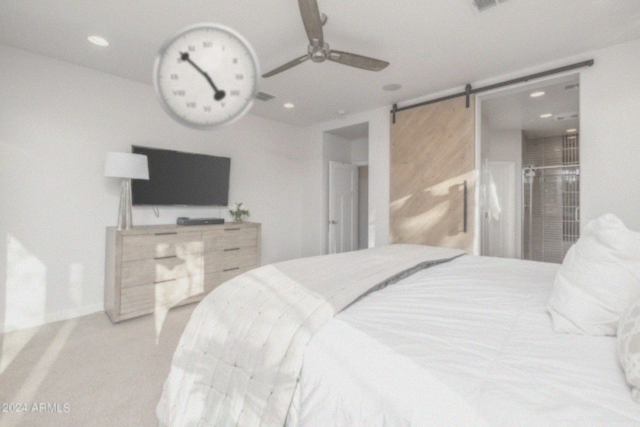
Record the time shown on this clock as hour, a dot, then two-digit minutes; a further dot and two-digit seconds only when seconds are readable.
4.52
